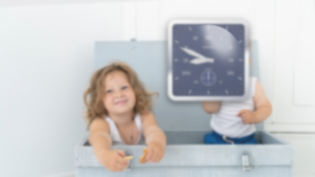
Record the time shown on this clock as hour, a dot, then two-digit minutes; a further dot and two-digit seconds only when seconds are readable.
8.49
